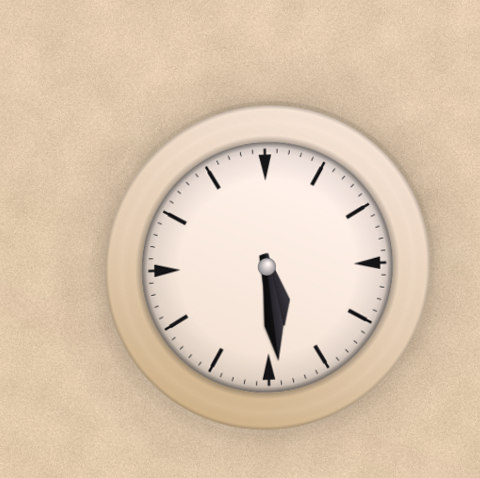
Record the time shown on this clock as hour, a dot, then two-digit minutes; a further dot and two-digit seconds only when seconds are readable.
5.29
